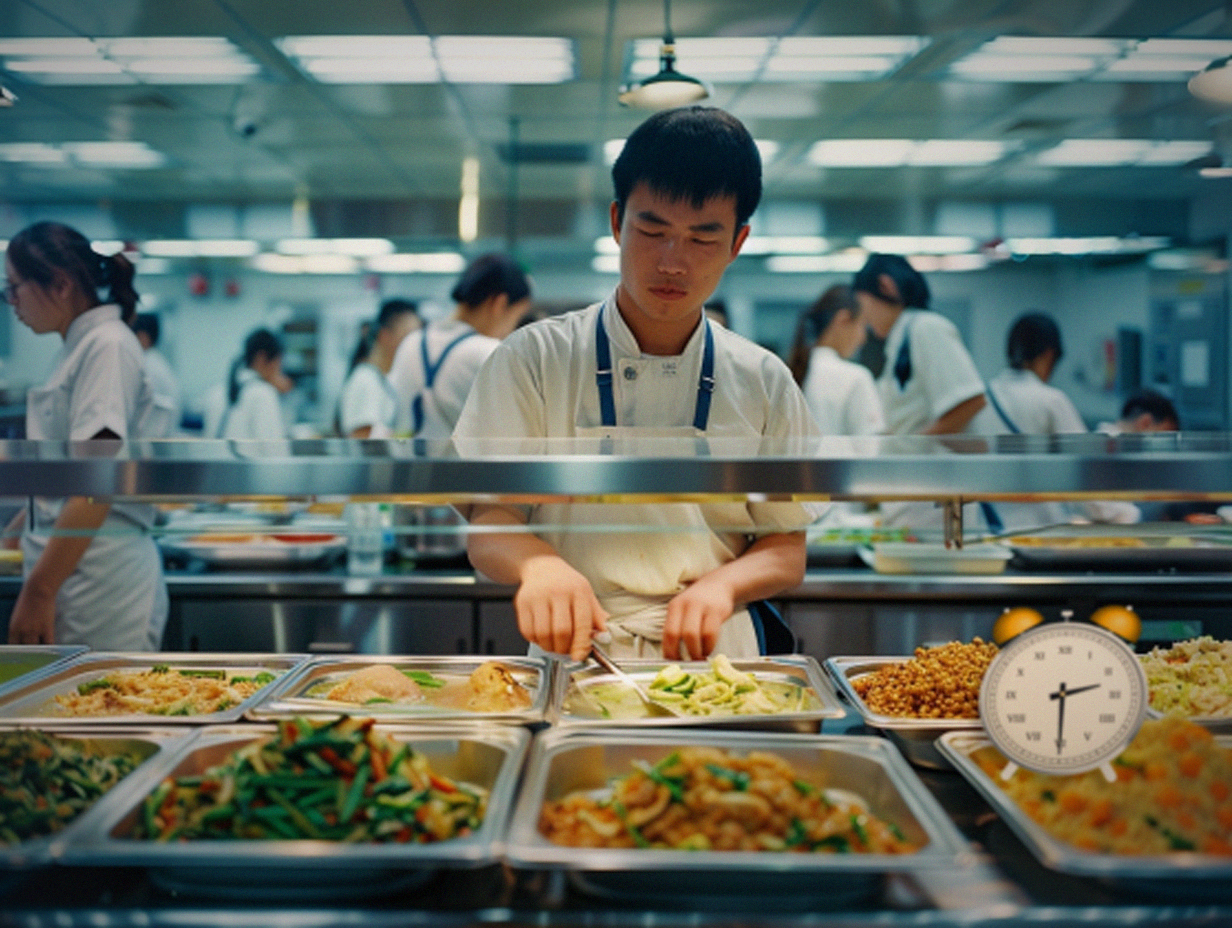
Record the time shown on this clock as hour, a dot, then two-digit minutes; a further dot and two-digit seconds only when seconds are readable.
2.30
